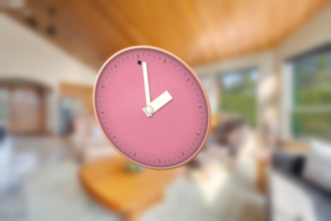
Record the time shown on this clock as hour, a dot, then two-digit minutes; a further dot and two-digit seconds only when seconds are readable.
2.01
